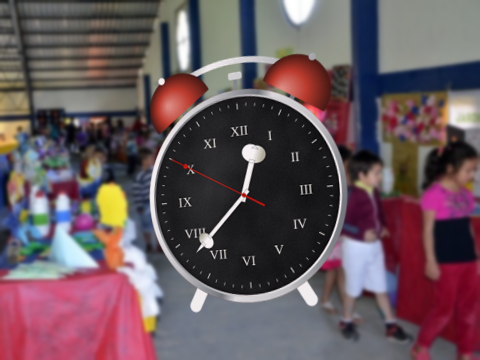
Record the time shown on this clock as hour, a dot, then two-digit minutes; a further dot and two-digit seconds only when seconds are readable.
12.37.50
